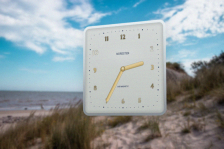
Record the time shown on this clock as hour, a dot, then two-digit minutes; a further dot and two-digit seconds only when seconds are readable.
2.35
